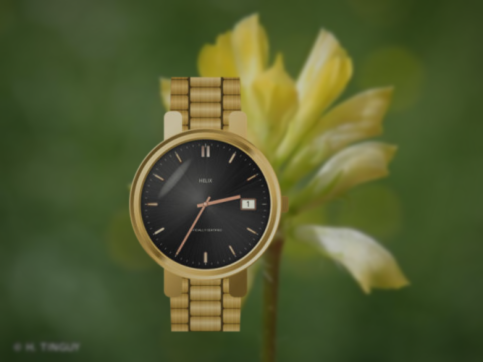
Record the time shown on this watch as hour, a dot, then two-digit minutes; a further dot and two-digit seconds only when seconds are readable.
2.35
